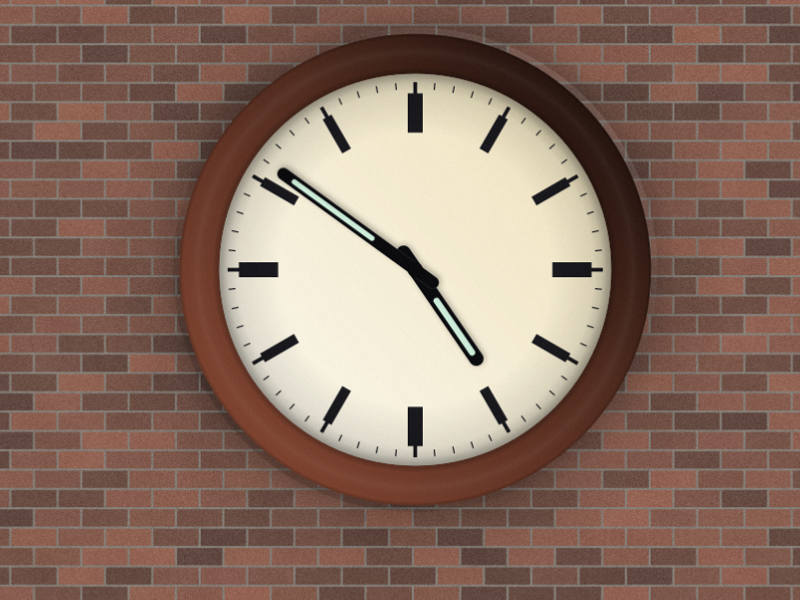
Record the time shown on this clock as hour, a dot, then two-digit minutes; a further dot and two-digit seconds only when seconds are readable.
4.51
